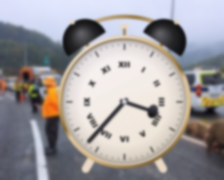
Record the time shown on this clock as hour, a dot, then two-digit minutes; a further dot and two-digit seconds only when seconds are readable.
3.37
